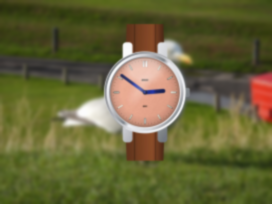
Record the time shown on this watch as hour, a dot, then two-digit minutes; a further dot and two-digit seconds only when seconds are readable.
2.51
